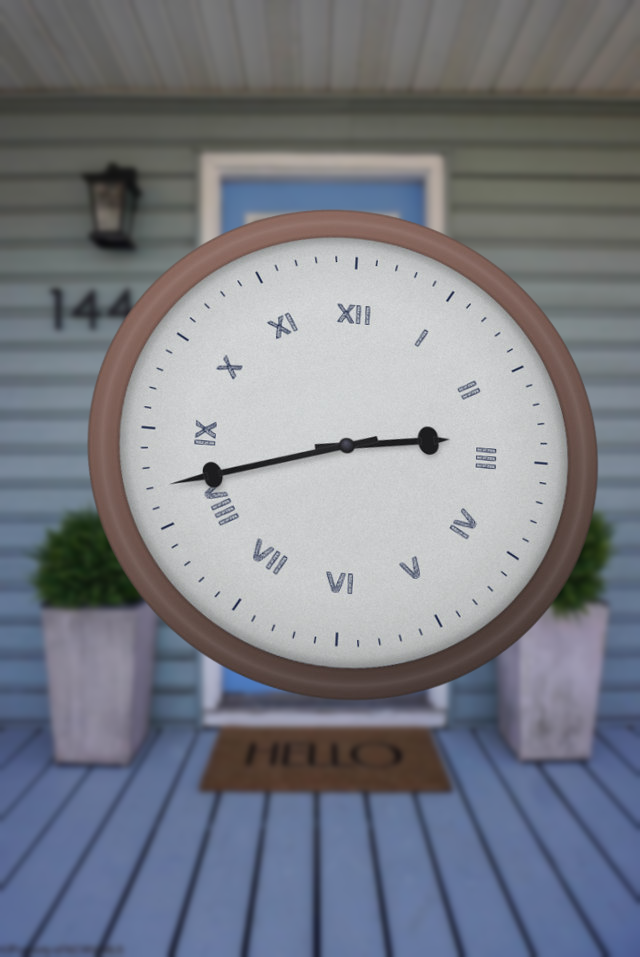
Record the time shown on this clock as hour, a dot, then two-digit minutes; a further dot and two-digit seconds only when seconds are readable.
2.42
